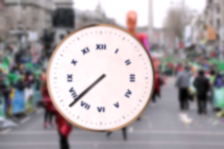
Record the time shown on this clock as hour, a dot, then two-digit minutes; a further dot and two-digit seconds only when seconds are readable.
7.38
